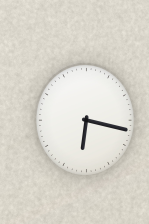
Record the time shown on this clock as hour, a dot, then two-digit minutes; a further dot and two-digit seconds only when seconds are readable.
6.17
